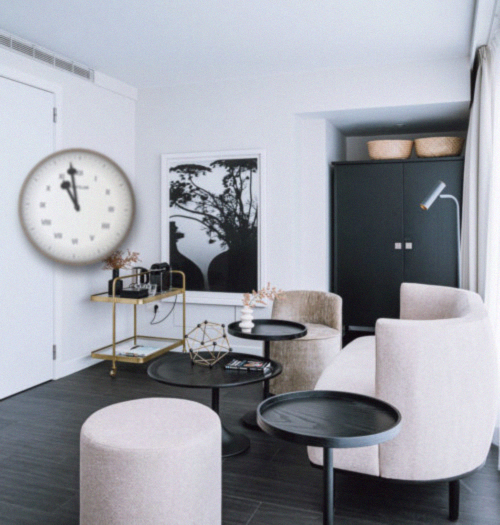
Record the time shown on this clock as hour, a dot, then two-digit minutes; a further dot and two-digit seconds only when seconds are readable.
10.58
